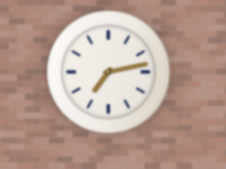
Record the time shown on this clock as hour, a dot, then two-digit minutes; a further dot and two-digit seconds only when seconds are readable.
7.13
